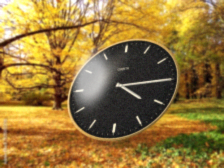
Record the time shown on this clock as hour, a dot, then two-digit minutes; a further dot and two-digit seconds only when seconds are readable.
4.15
